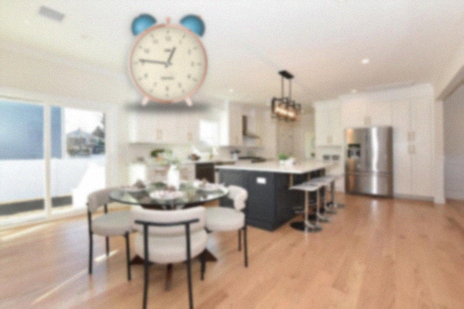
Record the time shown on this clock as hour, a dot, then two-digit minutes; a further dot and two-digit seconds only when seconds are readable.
12.46
